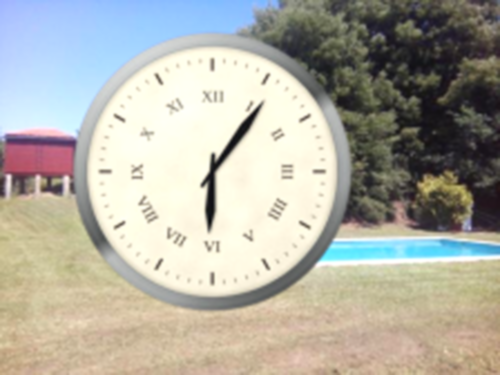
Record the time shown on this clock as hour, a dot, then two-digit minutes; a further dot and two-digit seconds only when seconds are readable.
6.06
